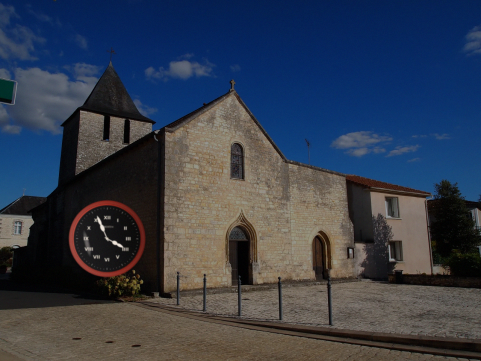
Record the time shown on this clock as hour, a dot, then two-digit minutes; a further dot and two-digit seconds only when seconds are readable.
3.56
